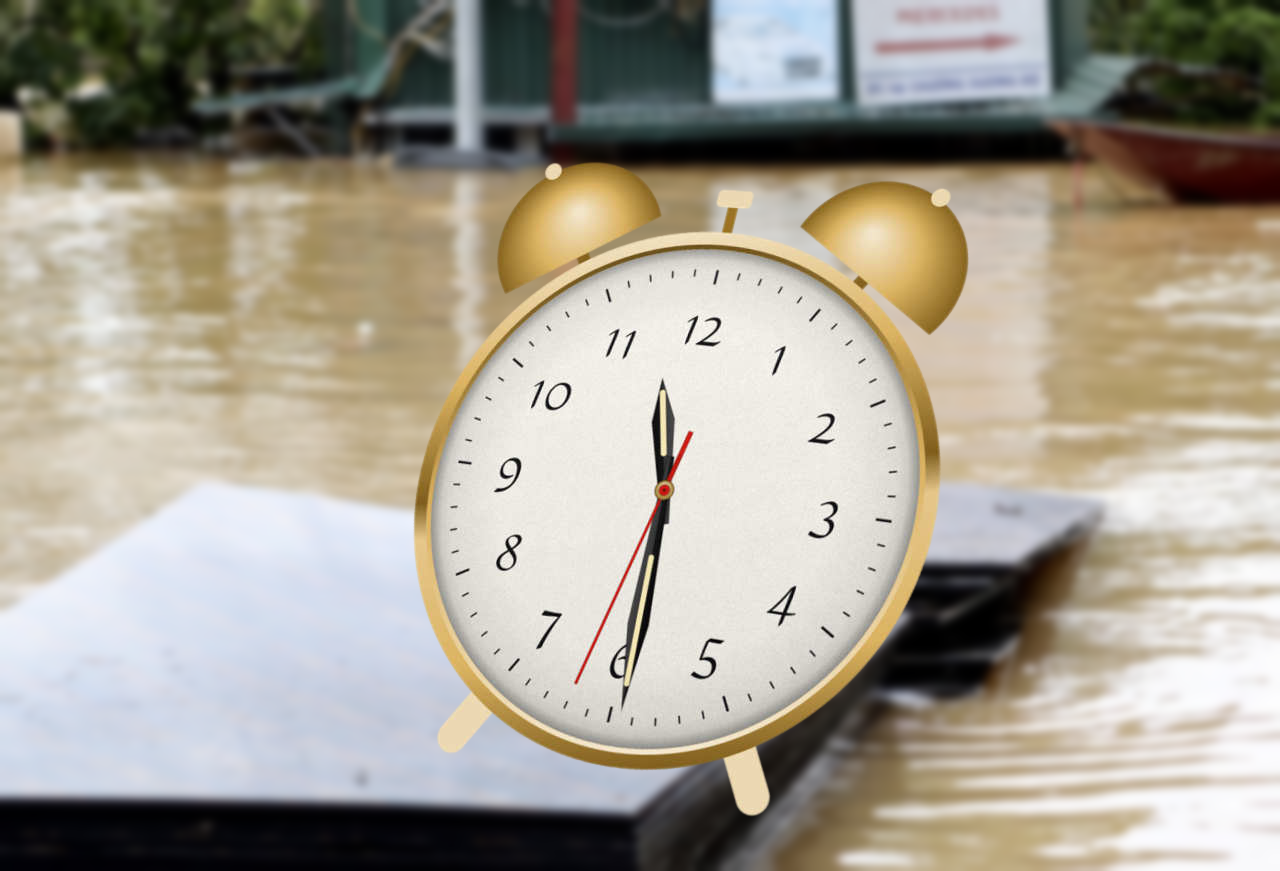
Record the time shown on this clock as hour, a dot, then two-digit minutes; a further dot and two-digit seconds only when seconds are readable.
11.29.32
